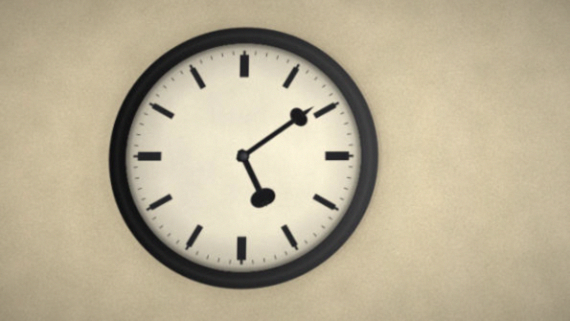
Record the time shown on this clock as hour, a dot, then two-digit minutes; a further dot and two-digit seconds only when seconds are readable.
5.09
